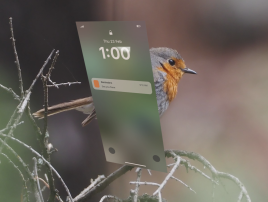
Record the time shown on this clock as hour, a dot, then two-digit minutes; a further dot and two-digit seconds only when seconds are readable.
1.00
